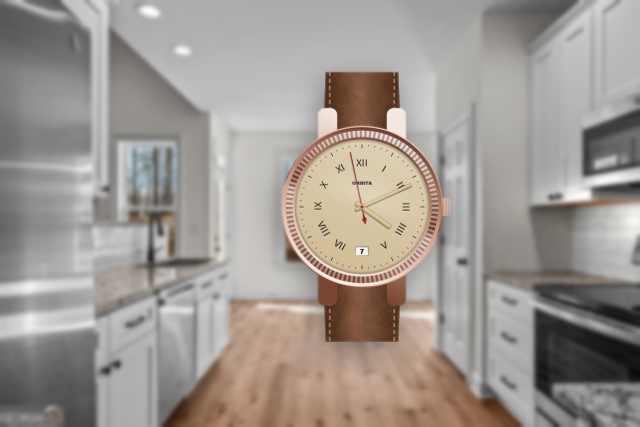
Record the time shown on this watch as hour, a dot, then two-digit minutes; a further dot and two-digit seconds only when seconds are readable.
4.10.58
